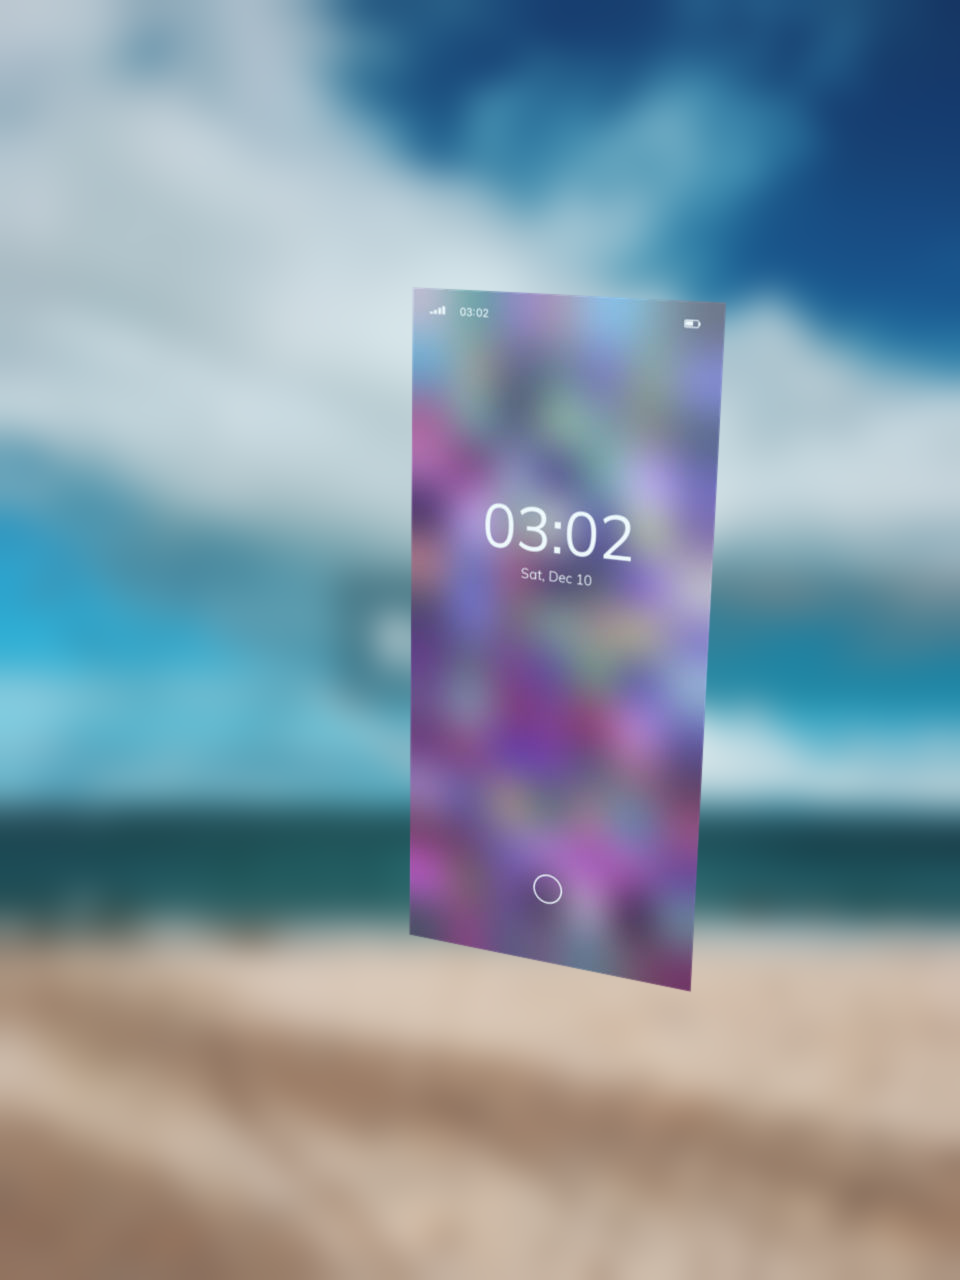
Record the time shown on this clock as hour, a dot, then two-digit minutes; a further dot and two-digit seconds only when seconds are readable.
3.02
